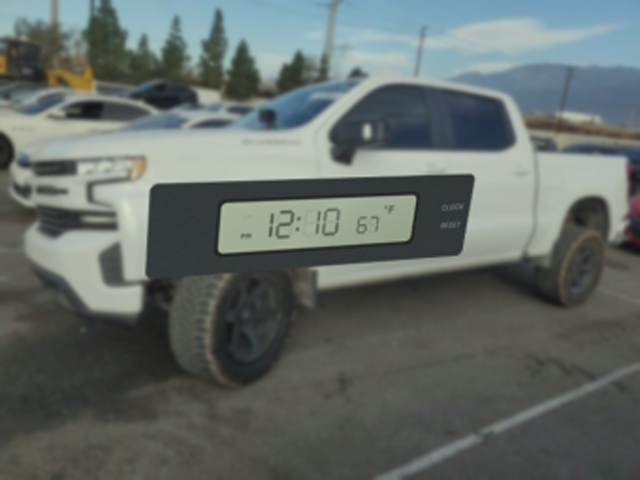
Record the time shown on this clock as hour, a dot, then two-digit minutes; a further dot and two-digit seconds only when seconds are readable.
12.10
